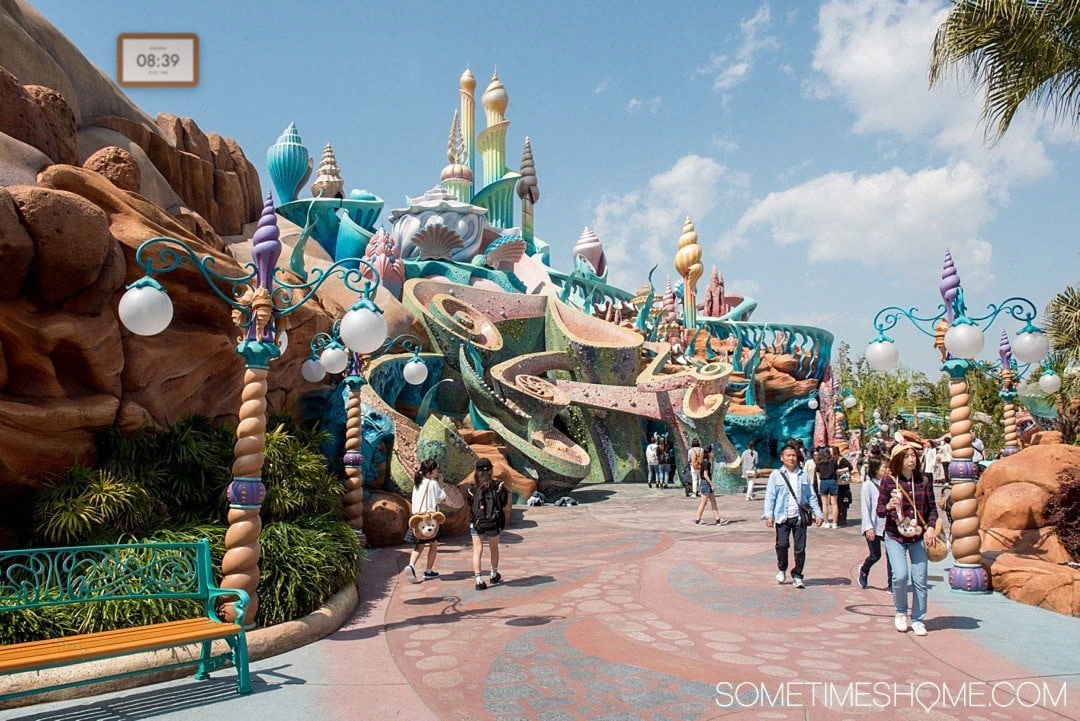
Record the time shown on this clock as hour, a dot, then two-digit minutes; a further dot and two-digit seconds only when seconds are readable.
8.39
